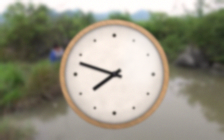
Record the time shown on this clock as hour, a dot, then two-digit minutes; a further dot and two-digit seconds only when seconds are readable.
7.48
